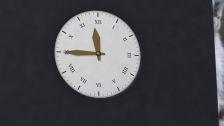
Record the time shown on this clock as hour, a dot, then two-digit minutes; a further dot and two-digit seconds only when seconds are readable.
11.45
